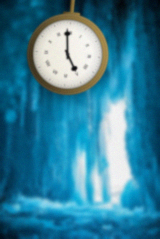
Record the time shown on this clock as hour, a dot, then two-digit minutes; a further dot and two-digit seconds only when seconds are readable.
4.59
